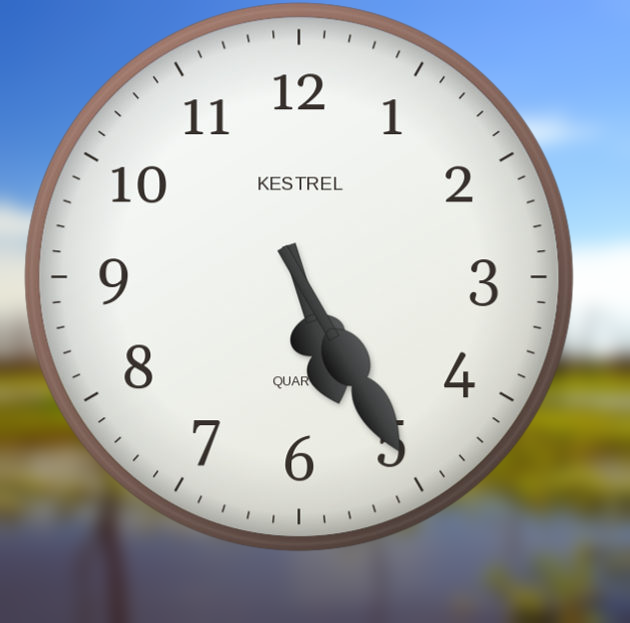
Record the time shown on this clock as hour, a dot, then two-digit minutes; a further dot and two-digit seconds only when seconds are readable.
5.25
